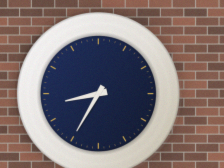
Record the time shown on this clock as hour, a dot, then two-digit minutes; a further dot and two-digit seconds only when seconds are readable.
8.35
